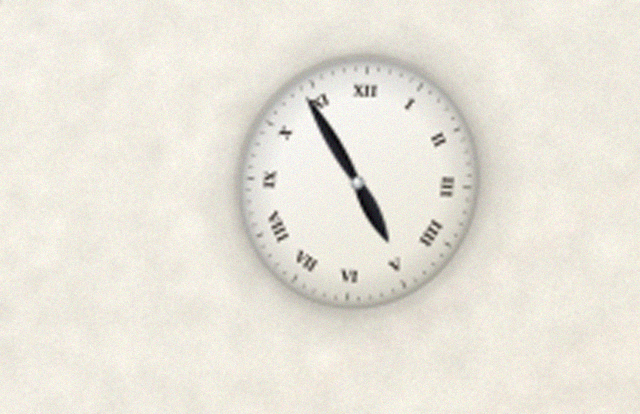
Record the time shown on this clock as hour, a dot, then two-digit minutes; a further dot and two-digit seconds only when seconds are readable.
4.54
